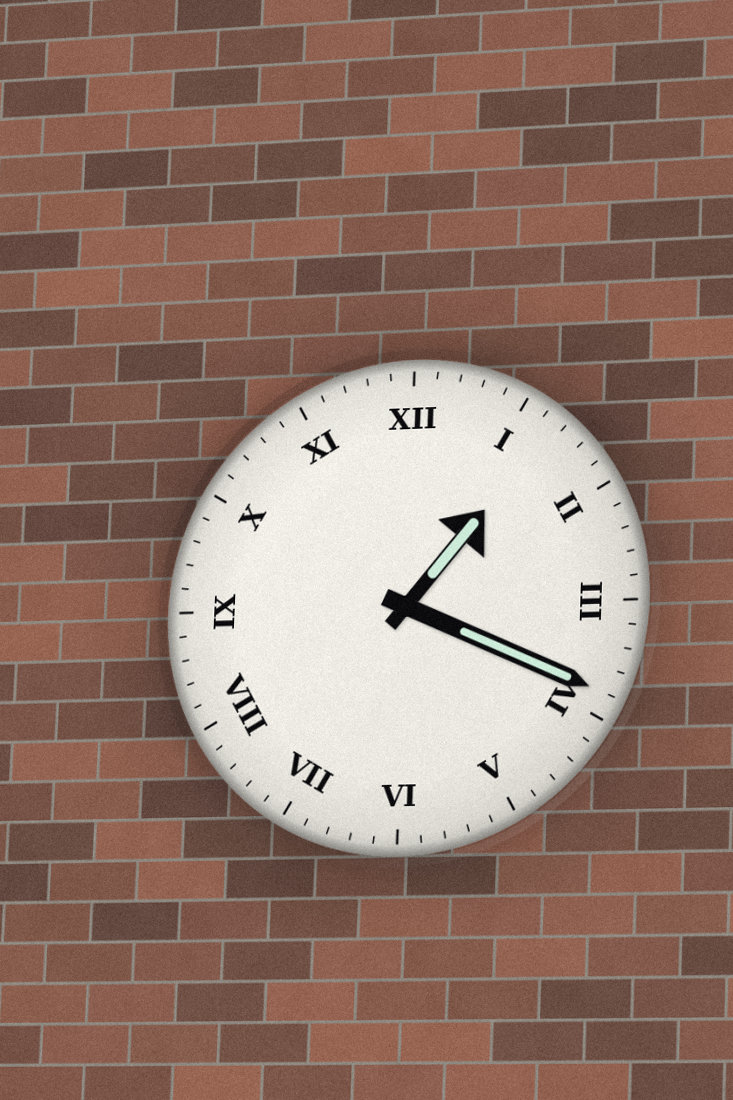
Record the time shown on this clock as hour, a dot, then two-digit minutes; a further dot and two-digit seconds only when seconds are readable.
1.19
